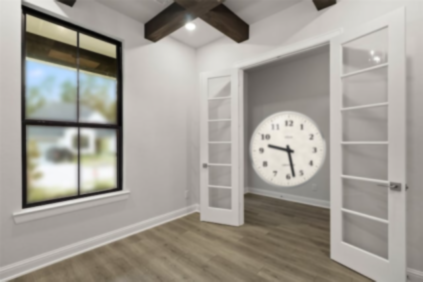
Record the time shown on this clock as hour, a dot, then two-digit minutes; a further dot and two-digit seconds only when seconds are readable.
9.28
